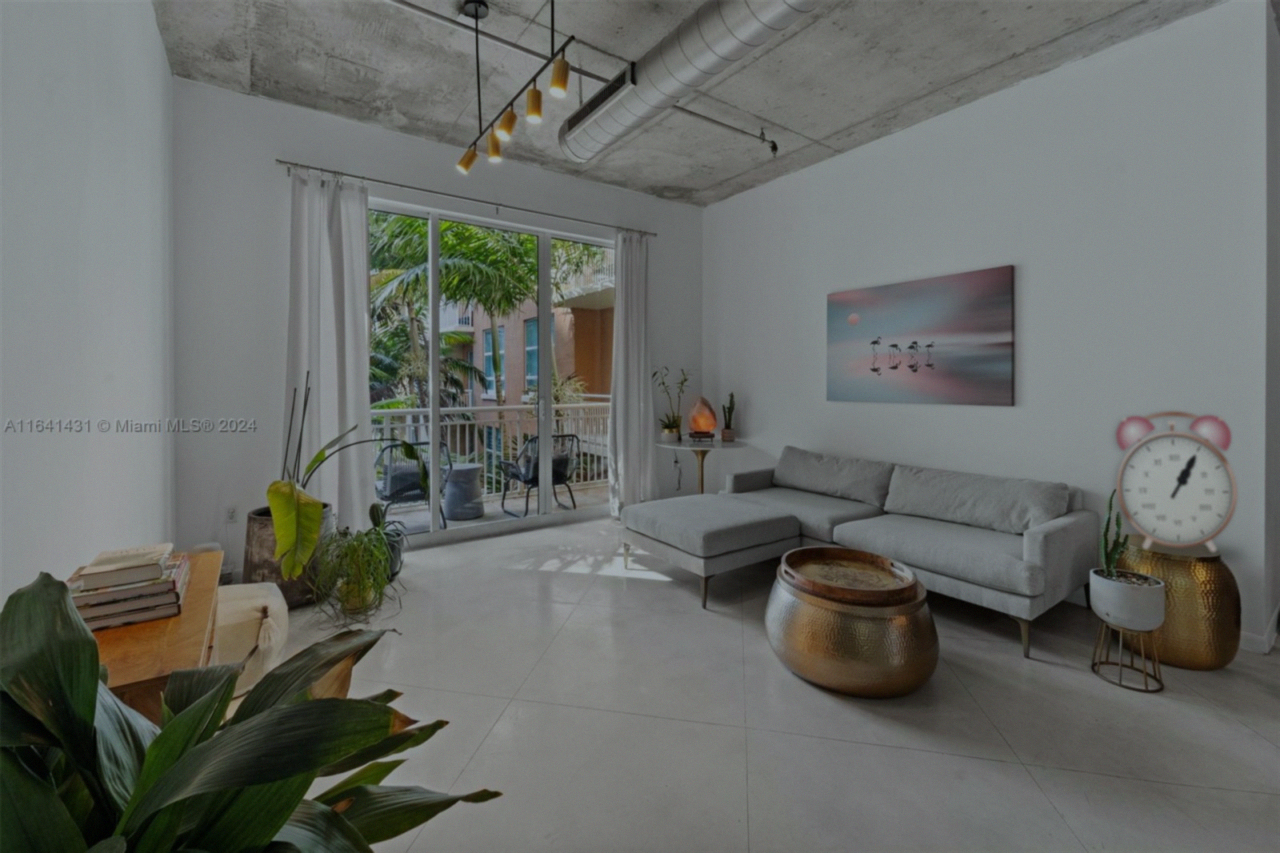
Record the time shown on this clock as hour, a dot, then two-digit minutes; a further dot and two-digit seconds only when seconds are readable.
1.05
